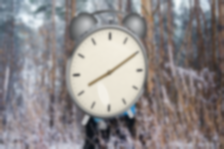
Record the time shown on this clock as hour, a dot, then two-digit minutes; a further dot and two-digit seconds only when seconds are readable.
8.10
